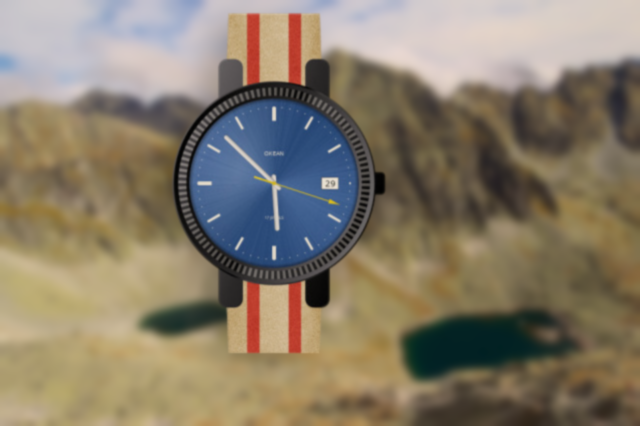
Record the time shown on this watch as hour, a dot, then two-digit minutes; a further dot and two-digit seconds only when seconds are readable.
5.52.18
